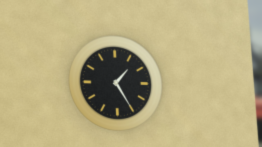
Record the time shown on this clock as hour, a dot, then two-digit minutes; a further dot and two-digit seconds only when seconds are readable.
1.25
